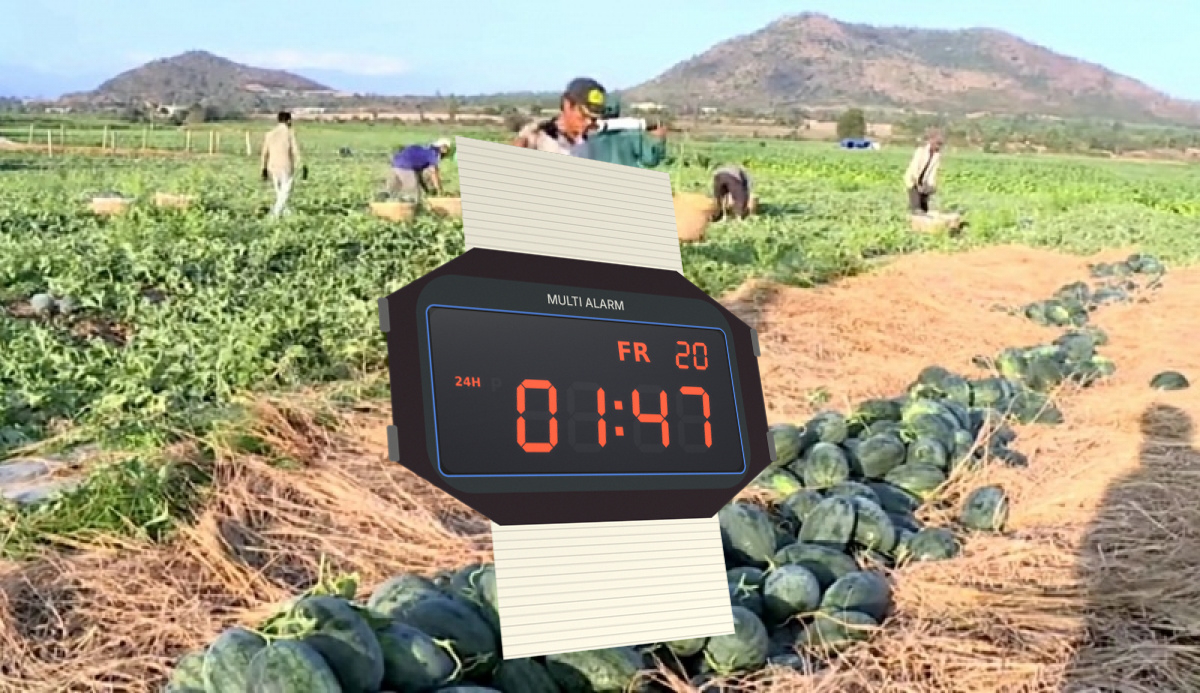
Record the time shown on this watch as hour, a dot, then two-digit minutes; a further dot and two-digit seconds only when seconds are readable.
1.47
